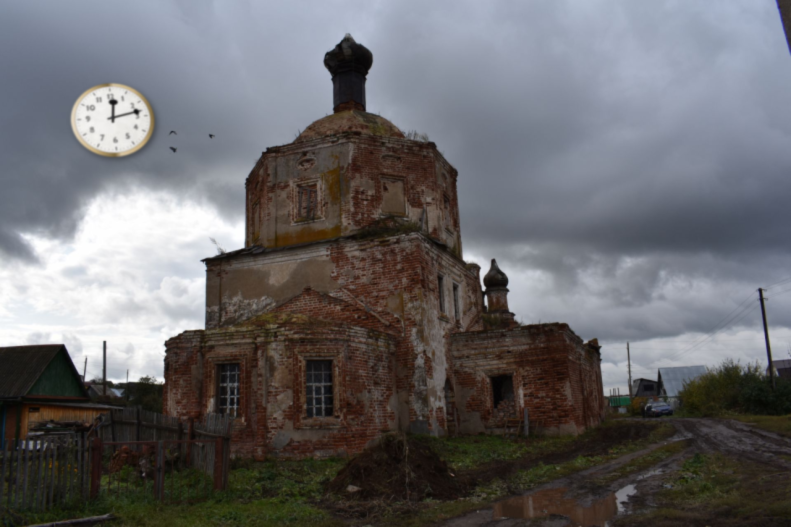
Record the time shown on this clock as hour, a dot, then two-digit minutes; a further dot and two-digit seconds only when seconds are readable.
12.13
